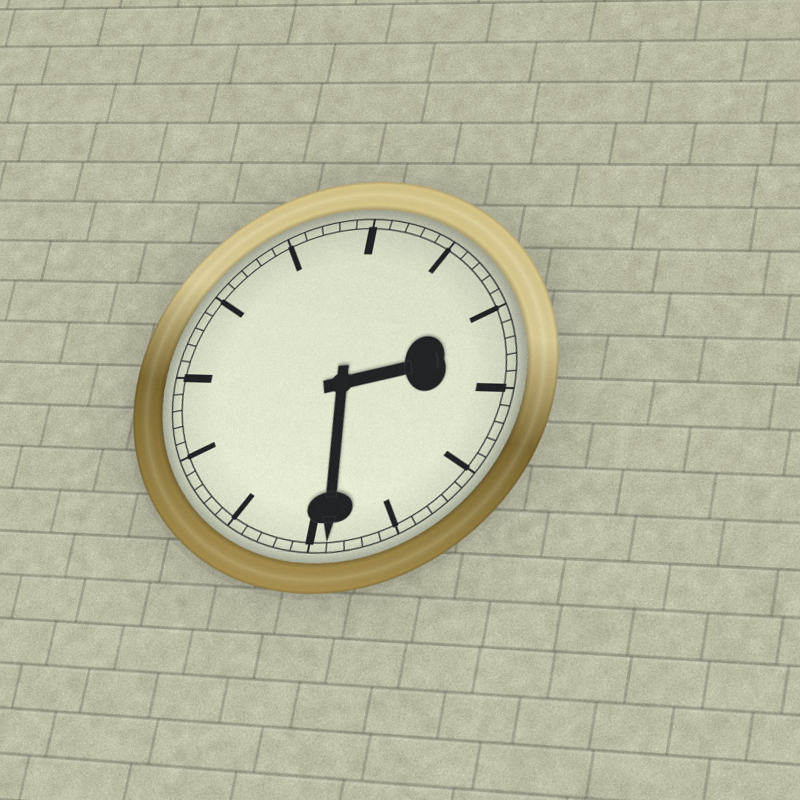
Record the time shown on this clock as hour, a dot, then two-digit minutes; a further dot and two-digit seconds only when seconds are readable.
2.29
